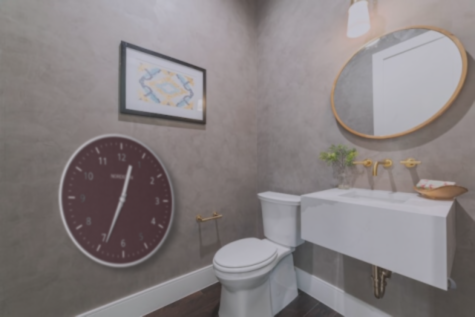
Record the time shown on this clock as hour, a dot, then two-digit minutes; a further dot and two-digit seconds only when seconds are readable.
12.34
